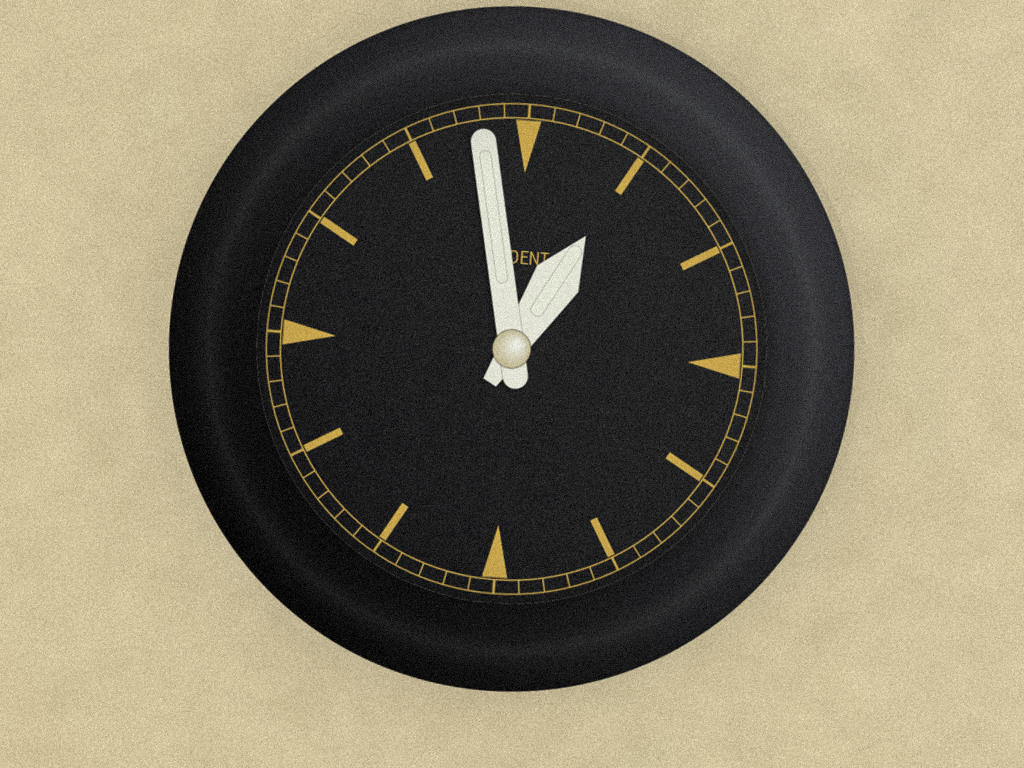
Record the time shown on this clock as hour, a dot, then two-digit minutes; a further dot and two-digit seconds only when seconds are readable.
12.58
